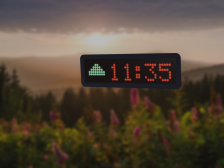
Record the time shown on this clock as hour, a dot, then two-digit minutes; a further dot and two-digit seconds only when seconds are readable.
11.35
